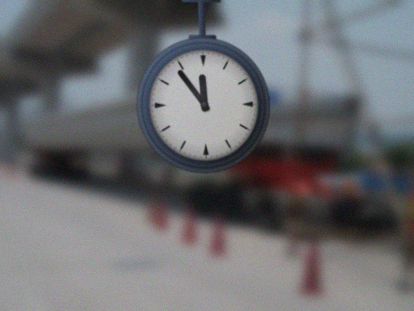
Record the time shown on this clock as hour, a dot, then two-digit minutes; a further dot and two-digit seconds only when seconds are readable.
11.54
